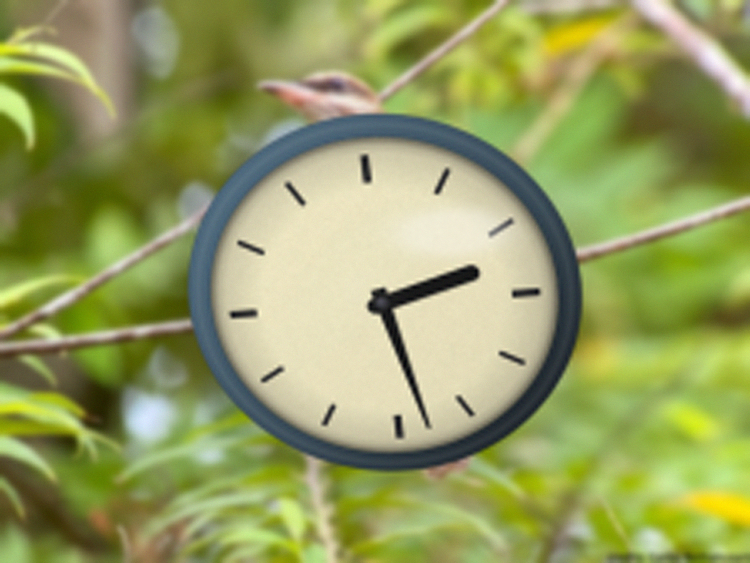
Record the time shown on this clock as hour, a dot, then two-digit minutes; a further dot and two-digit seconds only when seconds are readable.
2.28
